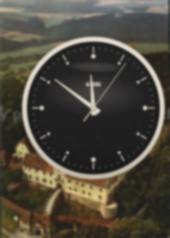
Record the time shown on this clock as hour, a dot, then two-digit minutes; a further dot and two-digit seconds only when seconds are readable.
11.51.06
